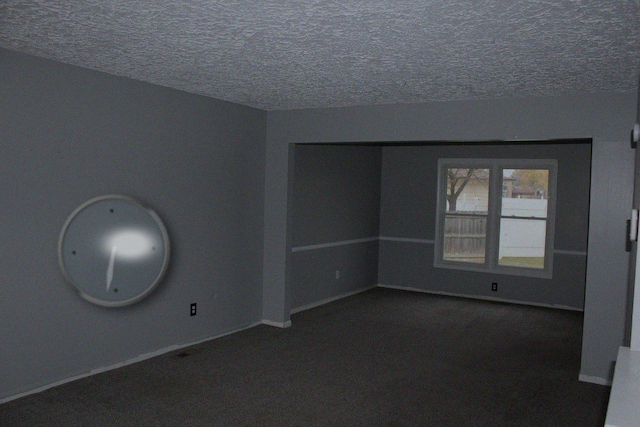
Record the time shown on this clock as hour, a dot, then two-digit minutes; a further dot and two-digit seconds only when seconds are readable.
6.32
